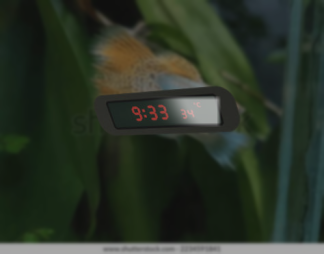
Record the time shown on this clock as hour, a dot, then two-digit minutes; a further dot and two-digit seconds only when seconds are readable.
9.33
